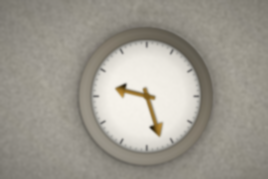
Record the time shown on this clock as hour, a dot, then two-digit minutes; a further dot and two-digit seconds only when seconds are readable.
9.27
